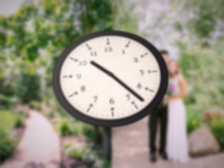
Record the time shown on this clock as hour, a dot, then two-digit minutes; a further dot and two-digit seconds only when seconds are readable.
10.23
